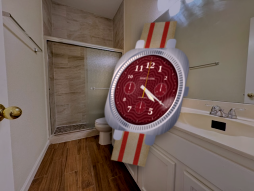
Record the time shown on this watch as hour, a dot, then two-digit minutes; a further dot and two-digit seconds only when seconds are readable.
4.20
